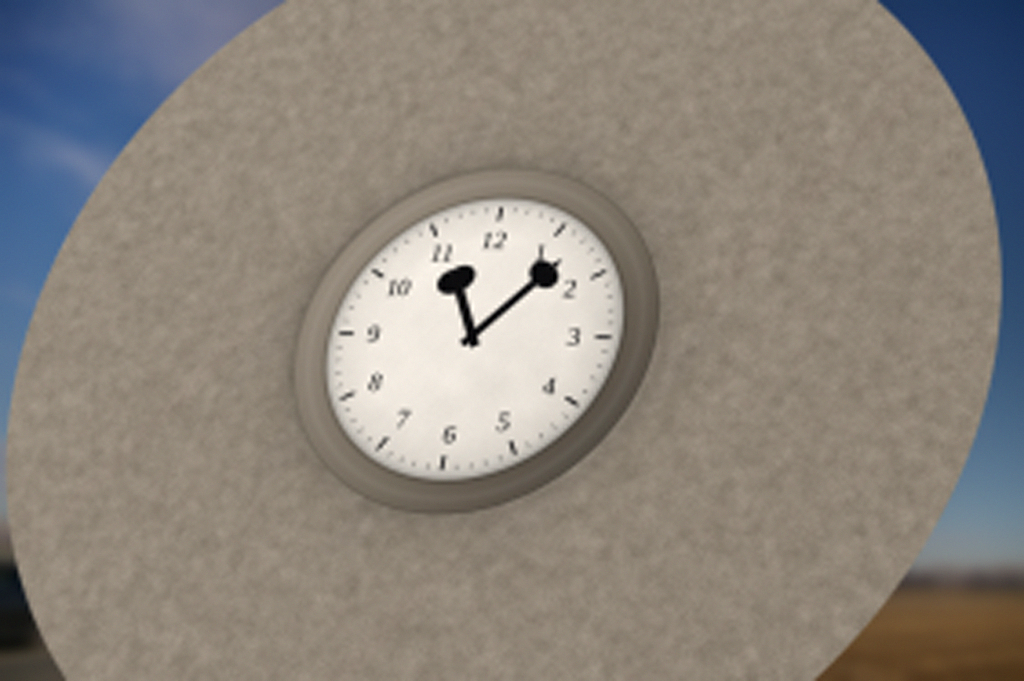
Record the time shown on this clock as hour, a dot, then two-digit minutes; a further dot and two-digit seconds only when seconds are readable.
11.07
